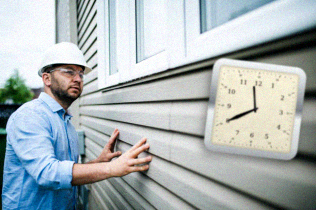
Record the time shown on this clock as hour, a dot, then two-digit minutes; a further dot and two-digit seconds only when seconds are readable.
11.40
